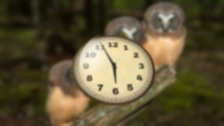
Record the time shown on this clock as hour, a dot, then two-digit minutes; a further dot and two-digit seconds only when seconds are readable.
5.56
